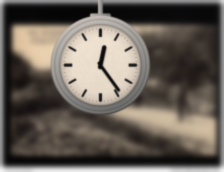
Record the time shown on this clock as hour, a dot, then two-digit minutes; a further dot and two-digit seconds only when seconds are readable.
12.24
